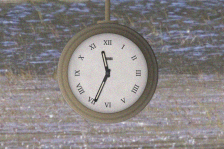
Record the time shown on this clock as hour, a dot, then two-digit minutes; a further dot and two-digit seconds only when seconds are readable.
11.34
